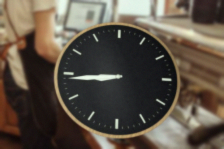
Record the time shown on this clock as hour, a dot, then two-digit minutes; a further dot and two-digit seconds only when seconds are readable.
8.44
